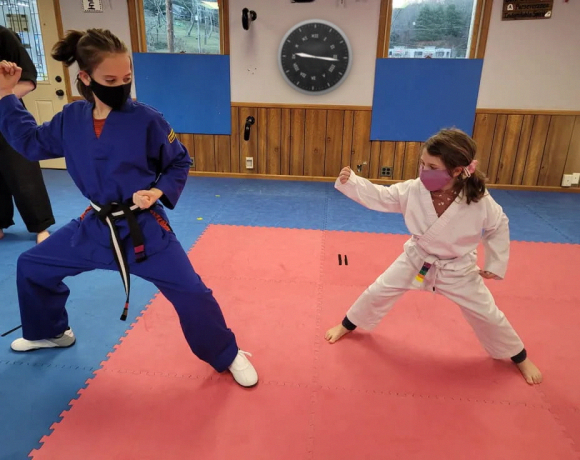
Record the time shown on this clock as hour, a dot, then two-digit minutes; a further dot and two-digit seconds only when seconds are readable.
9.16
